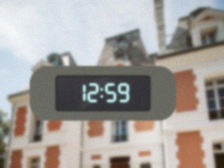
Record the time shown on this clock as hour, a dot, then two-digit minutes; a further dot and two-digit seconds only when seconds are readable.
12.59
